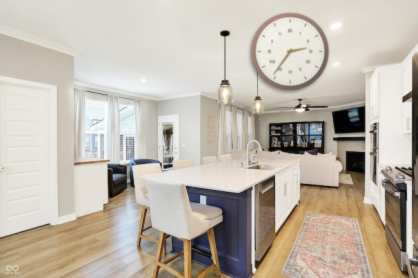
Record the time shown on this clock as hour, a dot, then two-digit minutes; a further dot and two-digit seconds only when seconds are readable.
2.36
